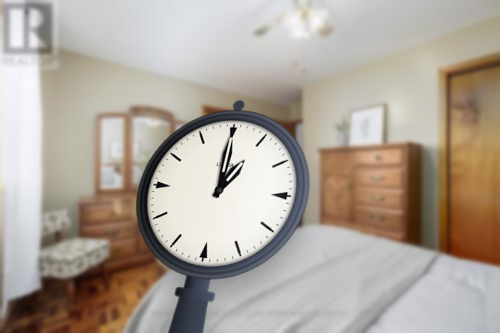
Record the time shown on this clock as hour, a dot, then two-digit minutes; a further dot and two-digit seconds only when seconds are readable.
1.00
